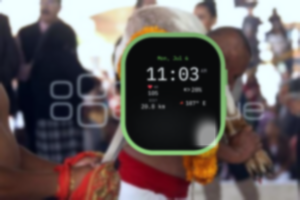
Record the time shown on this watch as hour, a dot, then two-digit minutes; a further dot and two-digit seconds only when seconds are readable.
11.03
